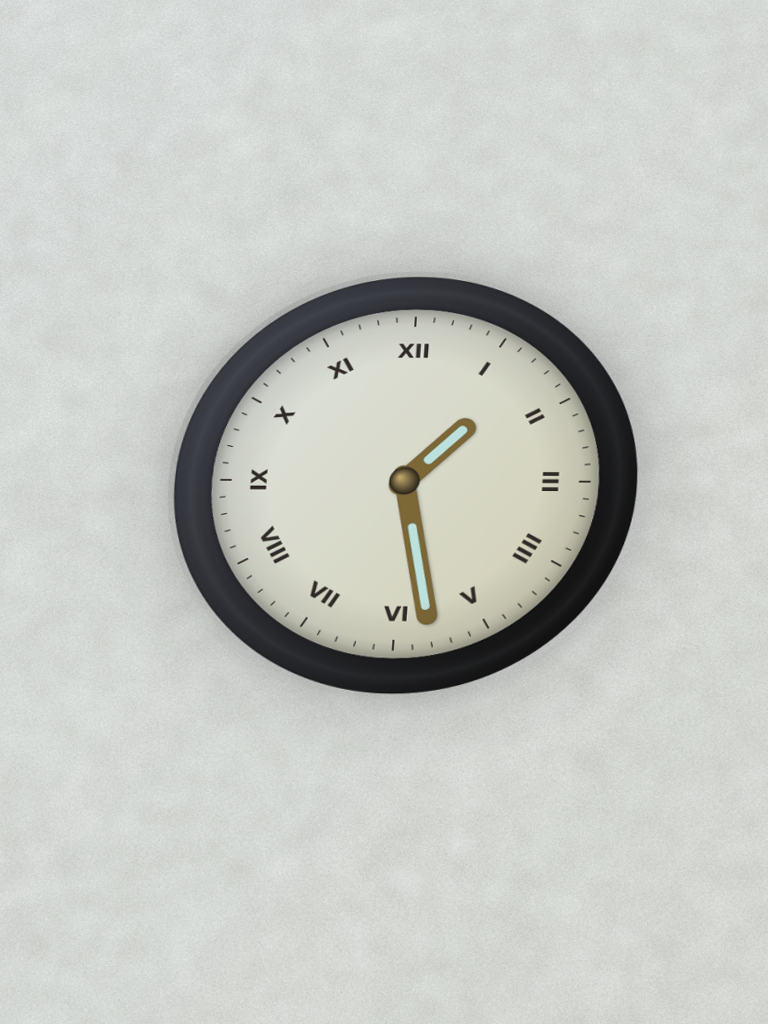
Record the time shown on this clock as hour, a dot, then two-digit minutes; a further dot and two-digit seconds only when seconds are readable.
1.28
